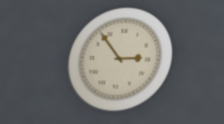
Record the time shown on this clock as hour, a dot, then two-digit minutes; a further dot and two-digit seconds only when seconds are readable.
2.53
